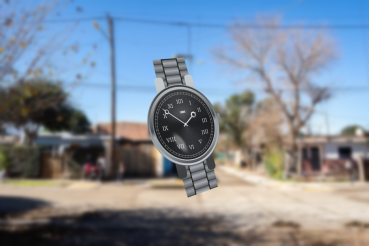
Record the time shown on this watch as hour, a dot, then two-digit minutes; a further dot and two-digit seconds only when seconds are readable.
1.52
